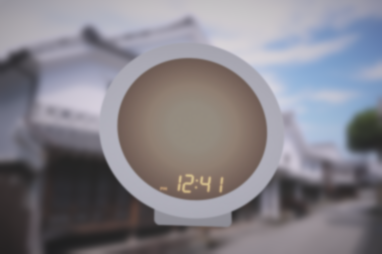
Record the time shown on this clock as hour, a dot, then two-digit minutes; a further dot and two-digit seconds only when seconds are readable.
12.41
